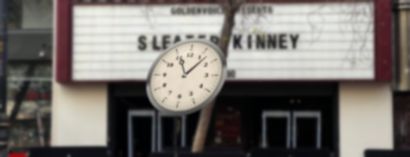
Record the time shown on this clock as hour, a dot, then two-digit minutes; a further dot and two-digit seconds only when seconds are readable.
11.07
